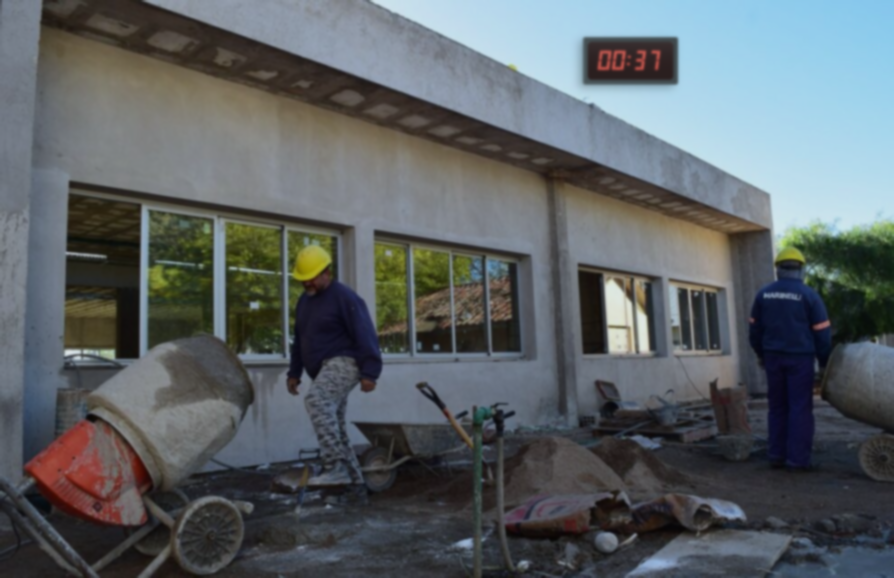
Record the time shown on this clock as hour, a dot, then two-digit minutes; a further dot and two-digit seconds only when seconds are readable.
0.37
